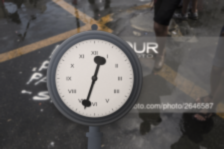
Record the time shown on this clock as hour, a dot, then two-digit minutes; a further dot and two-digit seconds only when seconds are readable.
12.33
